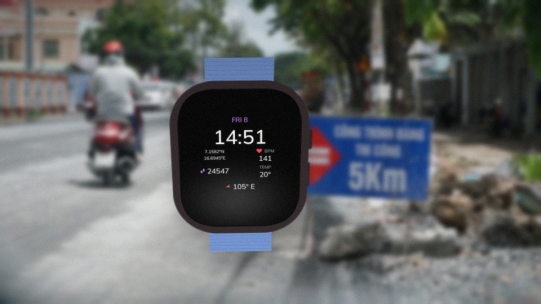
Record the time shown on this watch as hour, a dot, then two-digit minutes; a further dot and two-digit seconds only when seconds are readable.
14.51
